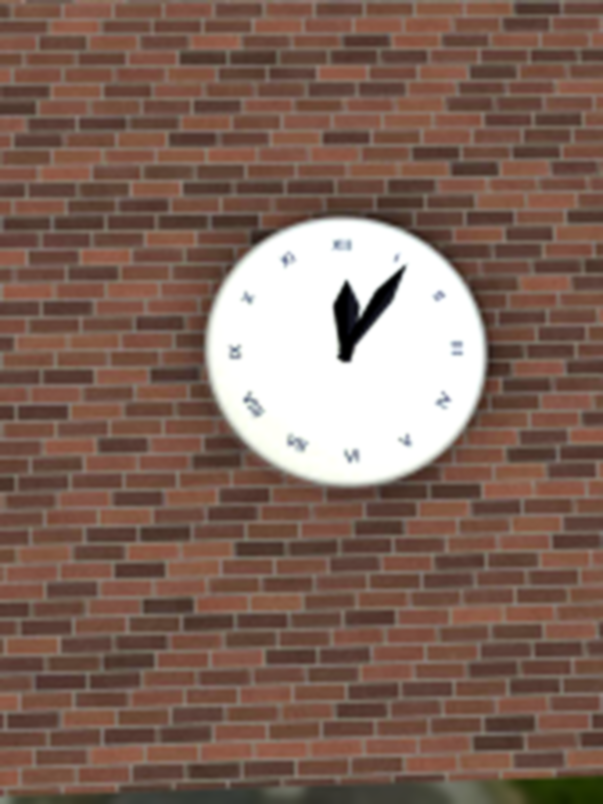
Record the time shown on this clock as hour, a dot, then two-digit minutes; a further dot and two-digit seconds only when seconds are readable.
12.06
